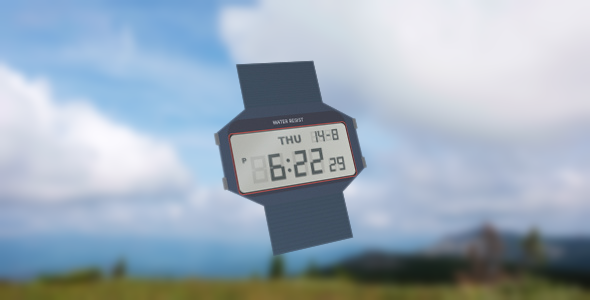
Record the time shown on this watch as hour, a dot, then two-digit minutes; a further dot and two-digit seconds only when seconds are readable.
6.22.29
